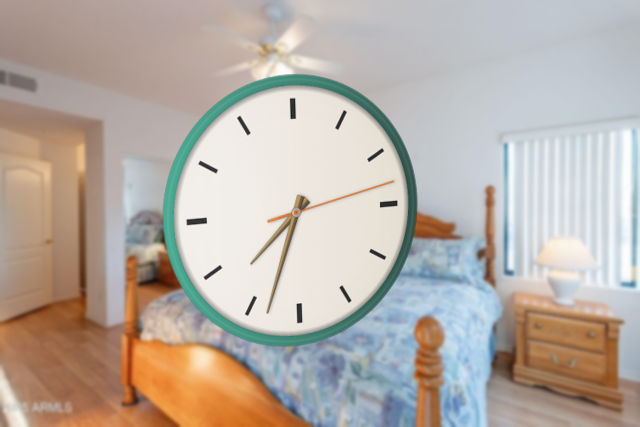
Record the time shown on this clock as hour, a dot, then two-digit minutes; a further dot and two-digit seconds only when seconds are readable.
7.33.13
